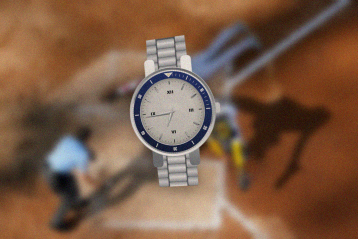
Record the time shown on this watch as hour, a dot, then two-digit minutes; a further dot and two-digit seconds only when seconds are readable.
6.44
